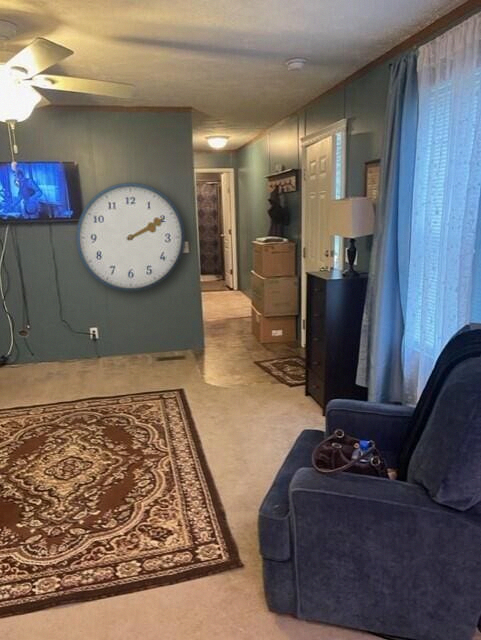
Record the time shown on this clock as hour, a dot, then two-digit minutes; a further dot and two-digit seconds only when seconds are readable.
2.10
